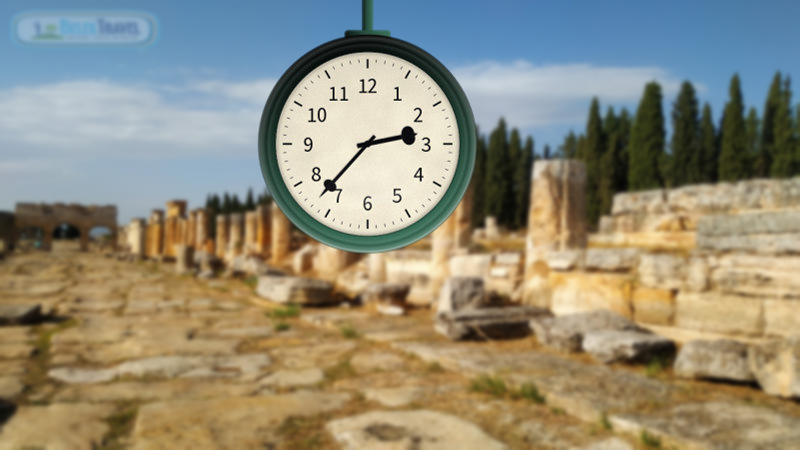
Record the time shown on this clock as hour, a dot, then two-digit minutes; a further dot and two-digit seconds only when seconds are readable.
2.37
